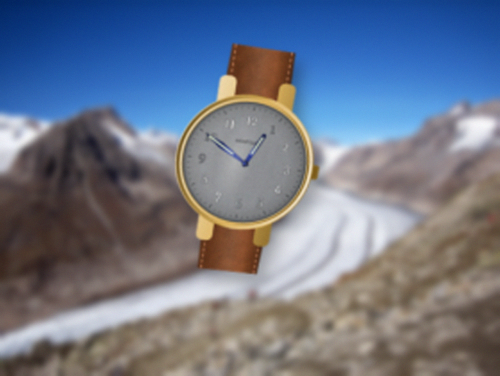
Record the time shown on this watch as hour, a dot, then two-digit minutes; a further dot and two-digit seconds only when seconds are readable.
12.50
